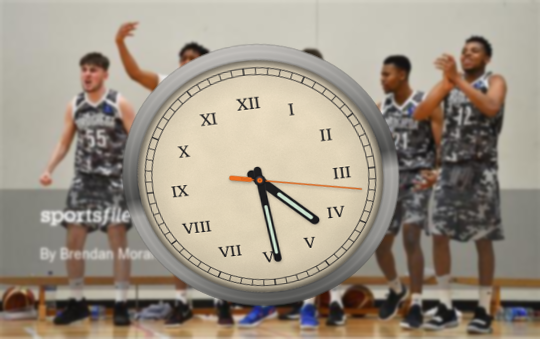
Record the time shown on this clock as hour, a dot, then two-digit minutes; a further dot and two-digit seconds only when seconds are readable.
4.29.17
